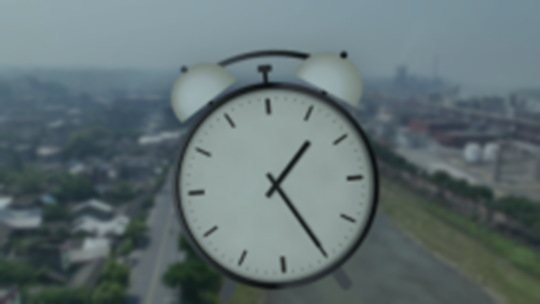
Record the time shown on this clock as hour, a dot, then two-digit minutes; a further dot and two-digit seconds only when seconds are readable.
1.25
